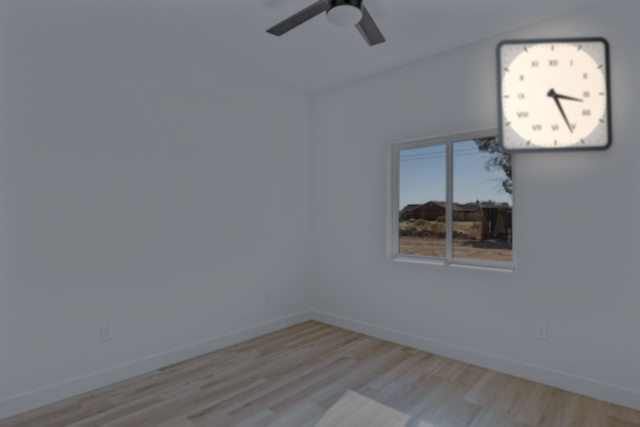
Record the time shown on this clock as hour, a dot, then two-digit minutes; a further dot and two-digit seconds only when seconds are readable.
3.26
